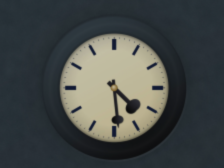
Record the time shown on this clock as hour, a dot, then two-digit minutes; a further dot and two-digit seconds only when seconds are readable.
4.29
